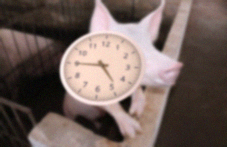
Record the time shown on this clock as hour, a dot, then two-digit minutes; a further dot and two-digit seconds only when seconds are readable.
4.45
